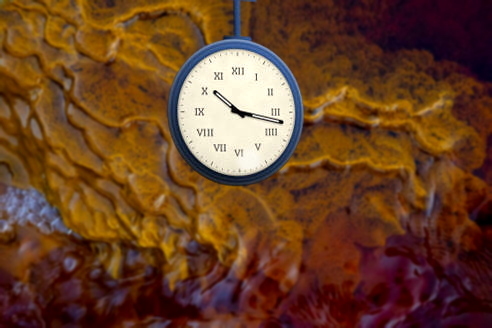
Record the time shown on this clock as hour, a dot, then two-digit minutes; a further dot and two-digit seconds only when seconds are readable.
10.17
